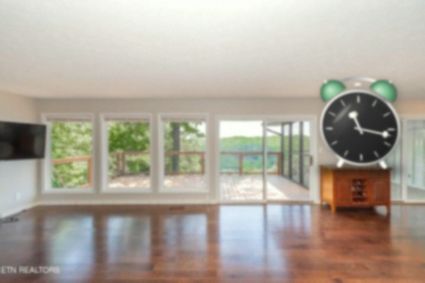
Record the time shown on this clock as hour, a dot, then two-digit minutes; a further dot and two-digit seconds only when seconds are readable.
11.17
